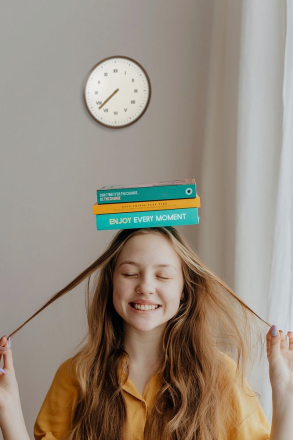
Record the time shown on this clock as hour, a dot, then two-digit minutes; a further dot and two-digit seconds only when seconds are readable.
7.38
